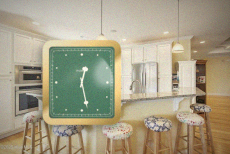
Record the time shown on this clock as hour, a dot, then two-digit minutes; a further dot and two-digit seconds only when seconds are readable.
12.28
